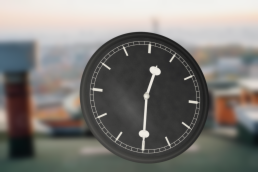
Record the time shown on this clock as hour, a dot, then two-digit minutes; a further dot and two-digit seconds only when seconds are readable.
12.30
